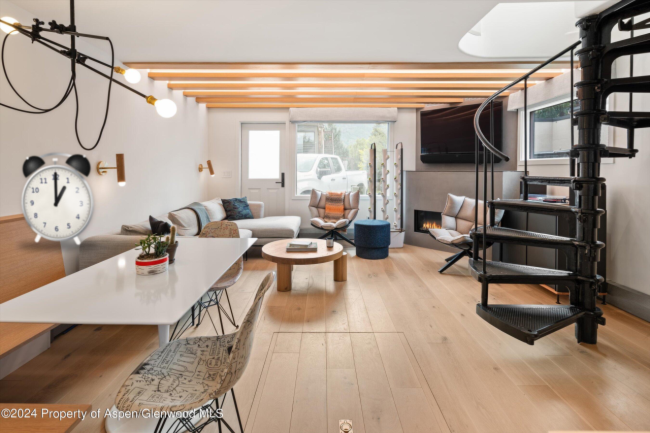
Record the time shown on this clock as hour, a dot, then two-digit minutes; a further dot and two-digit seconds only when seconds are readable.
1.00
